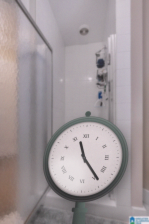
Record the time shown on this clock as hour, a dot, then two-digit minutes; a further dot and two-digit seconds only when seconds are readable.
11.24
